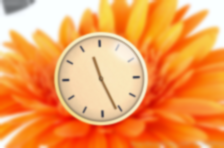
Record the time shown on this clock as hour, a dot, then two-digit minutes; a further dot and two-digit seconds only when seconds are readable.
11.26
